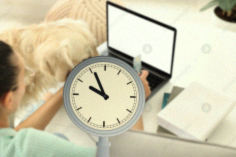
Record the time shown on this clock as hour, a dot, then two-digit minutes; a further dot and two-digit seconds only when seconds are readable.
9.56
